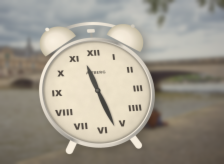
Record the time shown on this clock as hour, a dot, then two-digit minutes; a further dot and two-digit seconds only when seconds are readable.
11.27
